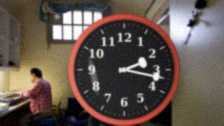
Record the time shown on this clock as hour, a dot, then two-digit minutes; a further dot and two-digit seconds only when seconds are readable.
2.17
